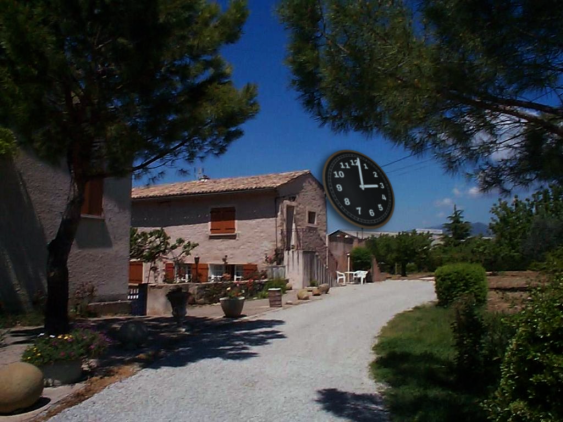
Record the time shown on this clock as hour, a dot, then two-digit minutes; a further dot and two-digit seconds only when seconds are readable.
3.02
